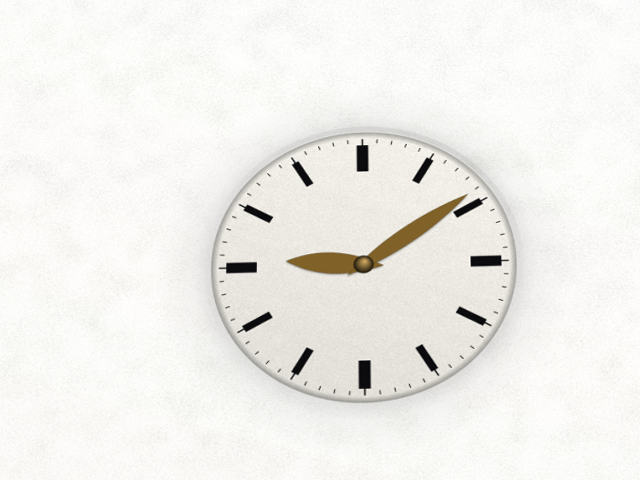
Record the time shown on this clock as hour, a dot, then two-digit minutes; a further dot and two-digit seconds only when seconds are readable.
9.09
